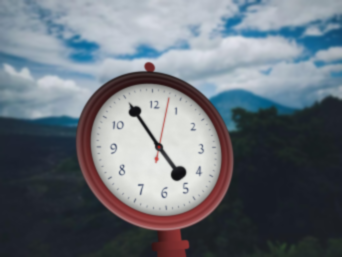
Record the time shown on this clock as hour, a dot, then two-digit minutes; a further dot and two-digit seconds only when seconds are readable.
4.55.03
